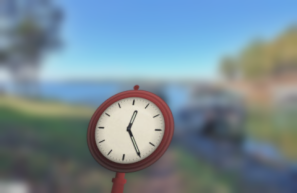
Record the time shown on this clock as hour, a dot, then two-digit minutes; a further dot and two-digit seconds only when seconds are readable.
12.25
